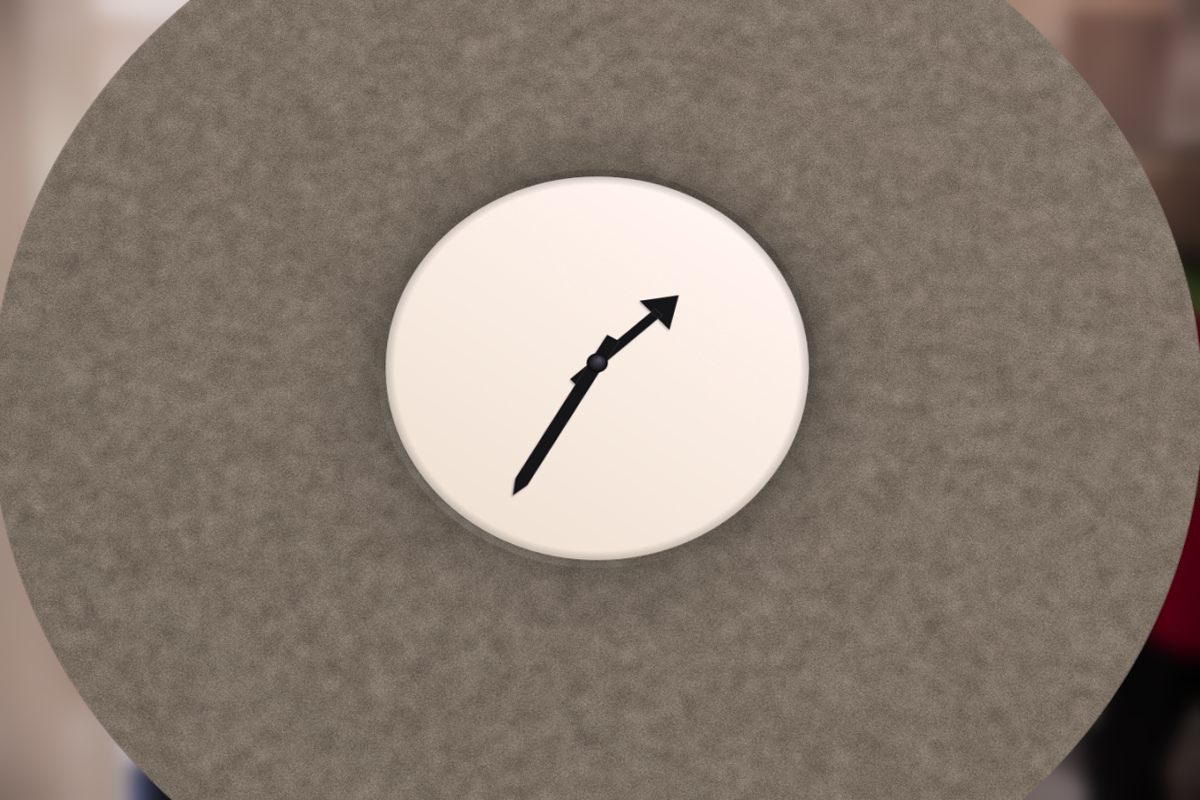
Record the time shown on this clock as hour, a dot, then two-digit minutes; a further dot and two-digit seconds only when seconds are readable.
1.35
